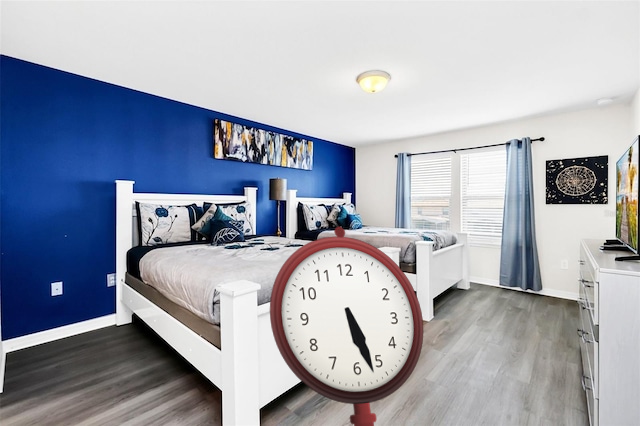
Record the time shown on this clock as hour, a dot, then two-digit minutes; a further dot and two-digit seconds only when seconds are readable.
5.27
